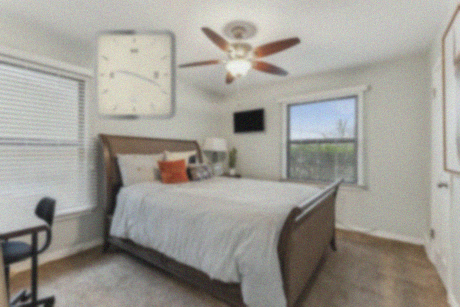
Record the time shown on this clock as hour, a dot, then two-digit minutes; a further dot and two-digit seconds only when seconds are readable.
9.19
